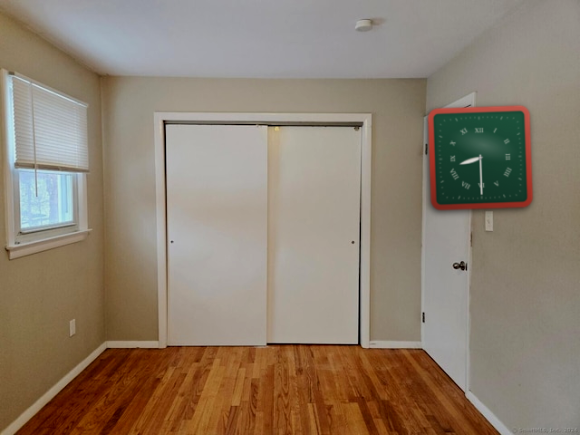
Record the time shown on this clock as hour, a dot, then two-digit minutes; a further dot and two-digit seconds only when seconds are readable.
8.30
